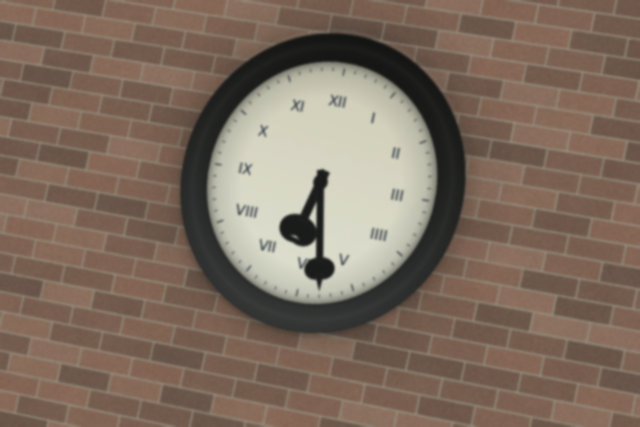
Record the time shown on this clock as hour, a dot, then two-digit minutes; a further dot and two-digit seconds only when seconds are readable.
6.28
